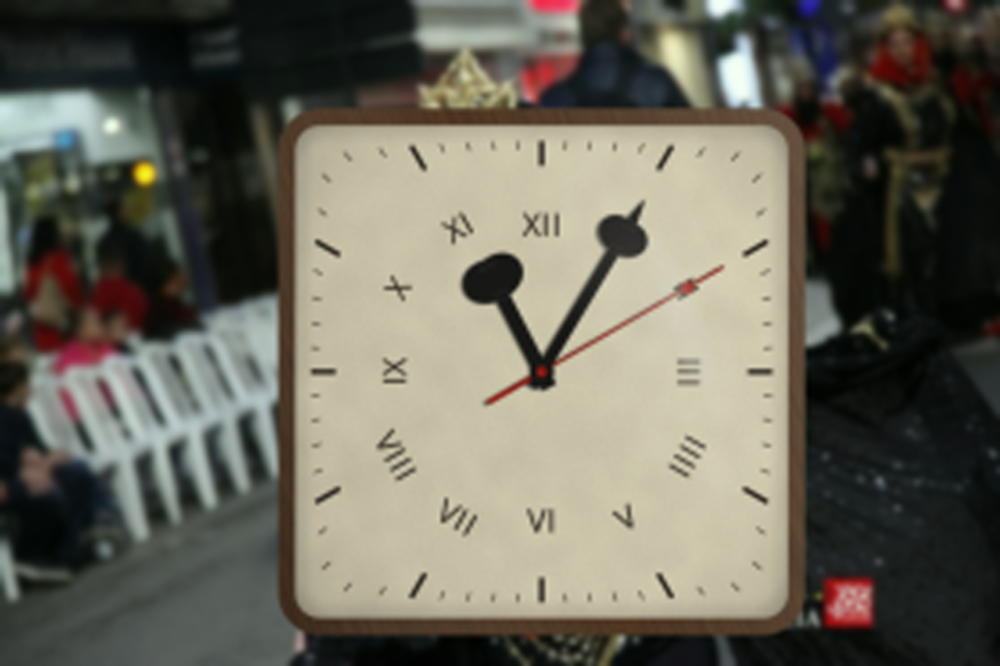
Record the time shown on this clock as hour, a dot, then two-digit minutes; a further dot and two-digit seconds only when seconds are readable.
11.05.10
